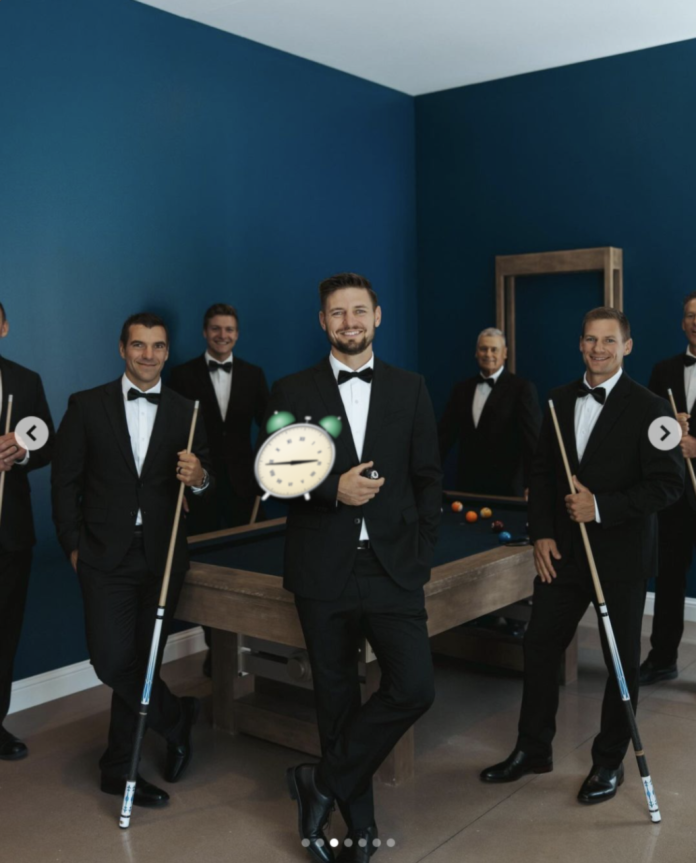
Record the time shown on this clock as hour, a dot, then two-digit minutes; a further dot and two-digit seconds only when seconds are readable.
2.44
